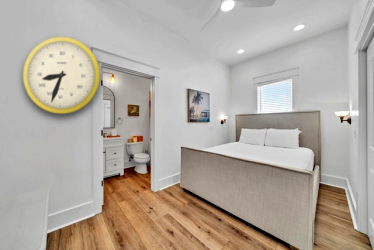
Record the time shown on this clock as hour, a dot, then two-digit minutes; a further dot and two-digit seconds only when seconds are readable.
8.33
